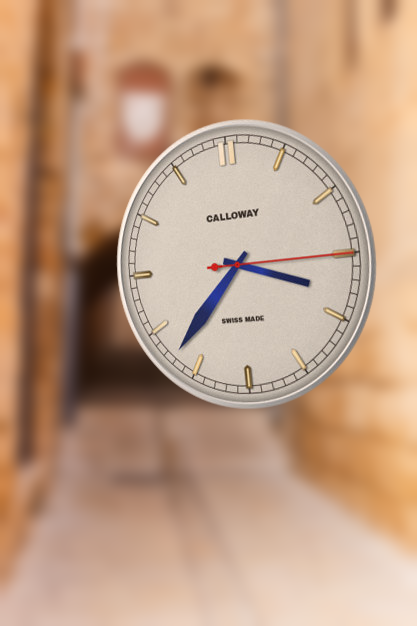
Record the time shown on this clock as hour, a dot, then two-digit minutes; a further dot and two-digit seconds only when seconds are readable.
3.37.15
